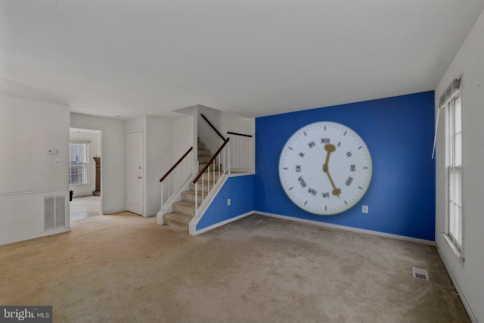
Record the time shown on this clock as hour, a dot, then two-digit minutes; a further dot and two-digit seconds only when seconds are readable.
12.26
